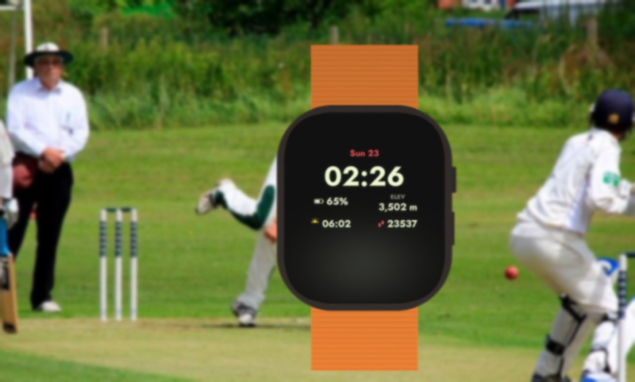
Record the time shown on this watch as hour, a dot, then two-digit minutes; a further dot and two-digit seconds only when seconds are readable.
2.26
